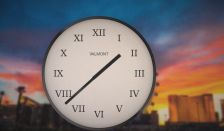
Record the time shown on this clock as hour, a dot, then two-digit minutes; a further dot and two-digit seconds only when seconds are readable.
1.38
